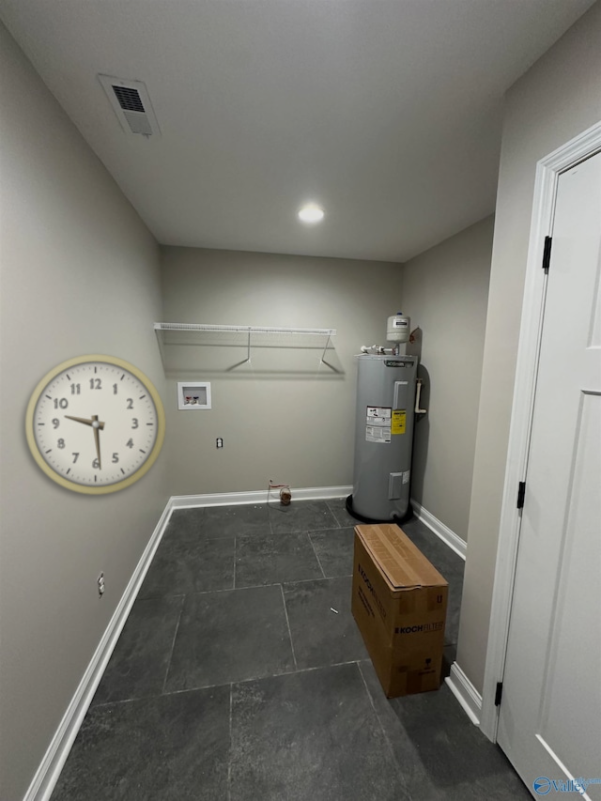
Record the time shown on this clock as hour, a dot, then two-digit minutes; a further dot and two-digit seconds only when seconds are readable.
9.29
